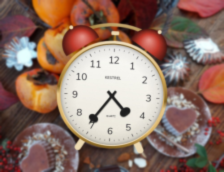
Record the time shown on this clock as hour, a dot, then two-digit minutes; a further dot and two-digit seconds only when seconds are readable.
4.36
